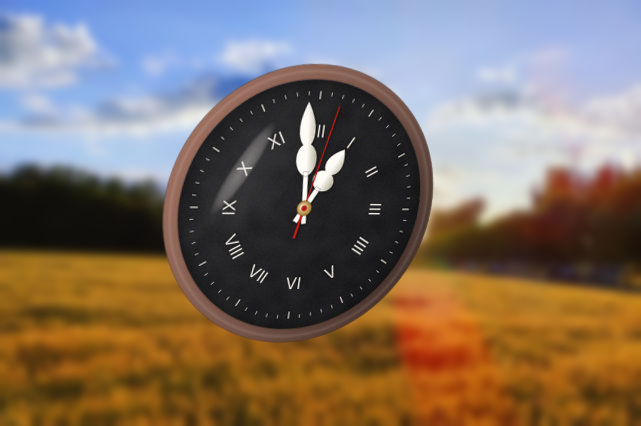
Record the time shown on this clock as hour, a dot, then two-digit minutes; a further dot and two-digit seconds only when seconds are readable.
12.59.02
